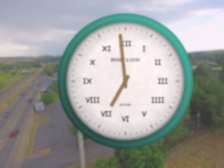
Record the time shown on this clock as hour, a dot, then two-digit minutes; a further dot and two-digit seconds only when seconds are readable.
6.59
